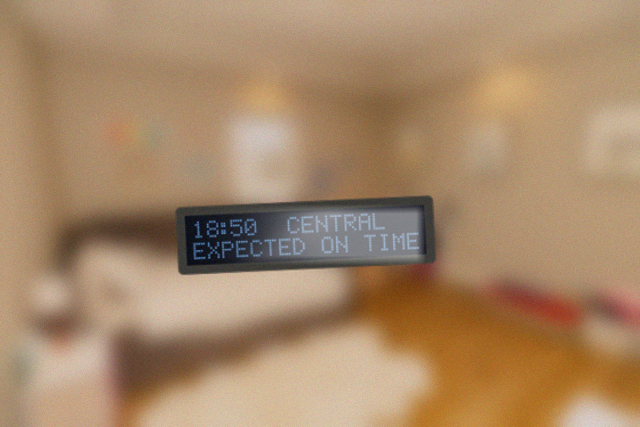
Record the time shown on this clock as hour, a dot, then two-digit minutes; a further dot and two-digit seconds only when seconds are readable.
18.50
